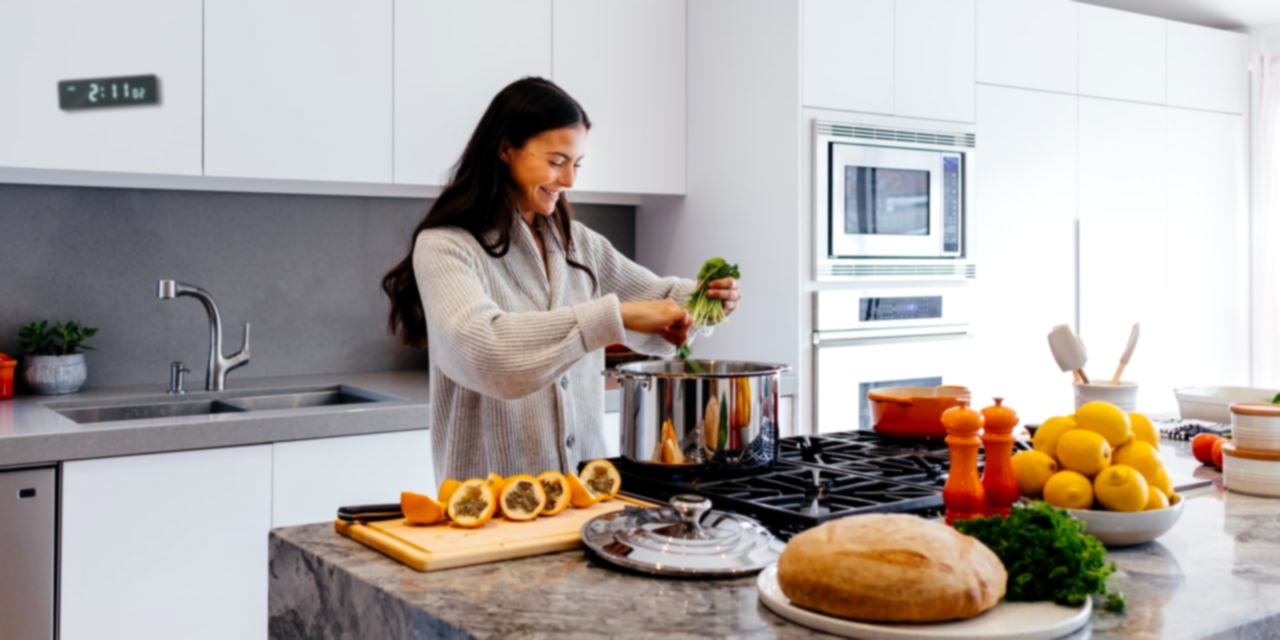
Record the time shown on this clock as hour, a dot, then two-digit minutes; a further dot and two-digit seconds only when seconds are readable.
2.11
